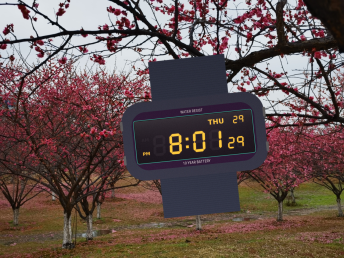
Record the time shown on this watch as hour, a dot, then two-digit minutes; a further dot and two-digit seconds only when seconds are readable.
8.01.29
